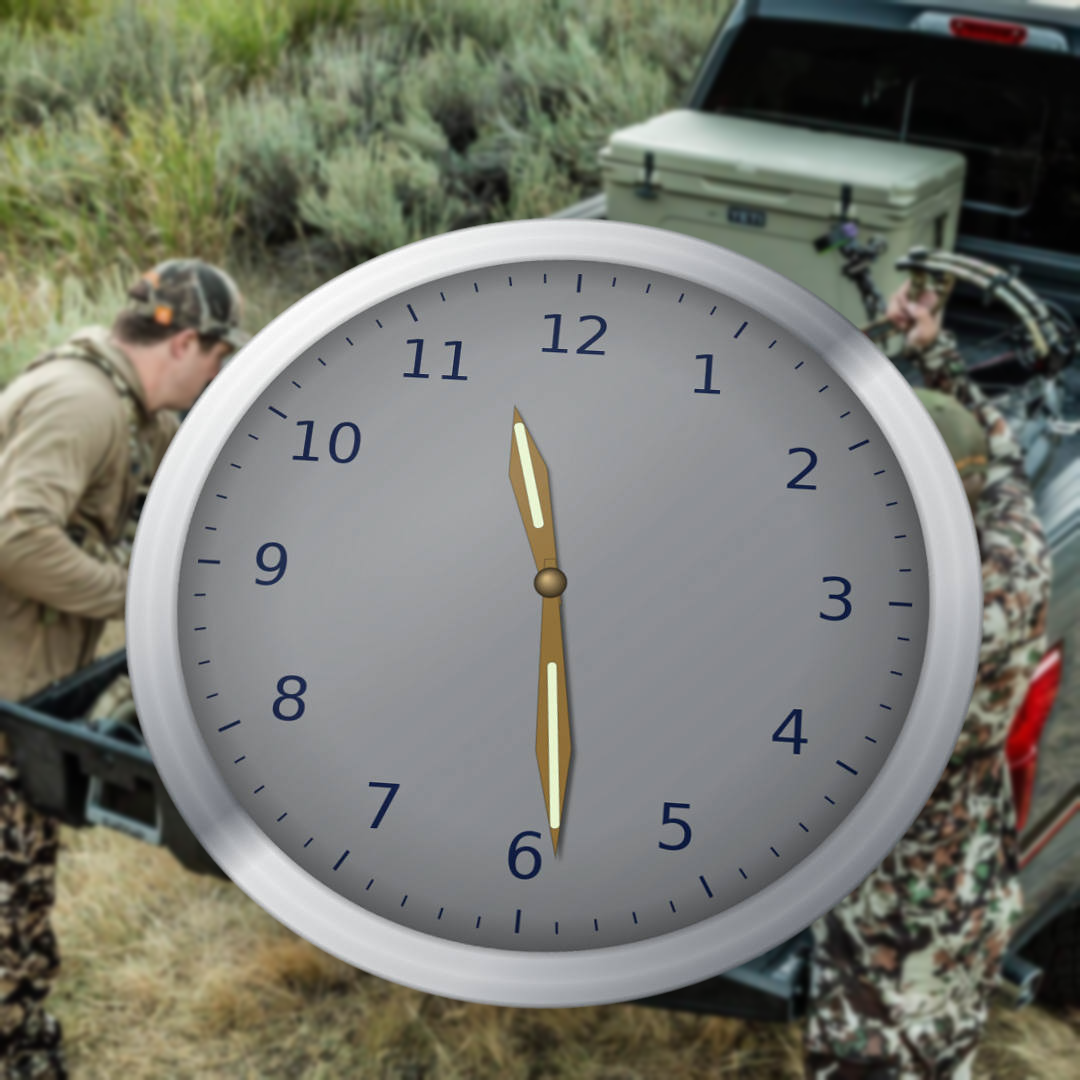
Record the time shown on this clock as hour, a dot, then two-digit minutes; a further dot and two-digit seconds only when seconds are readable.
11.29
